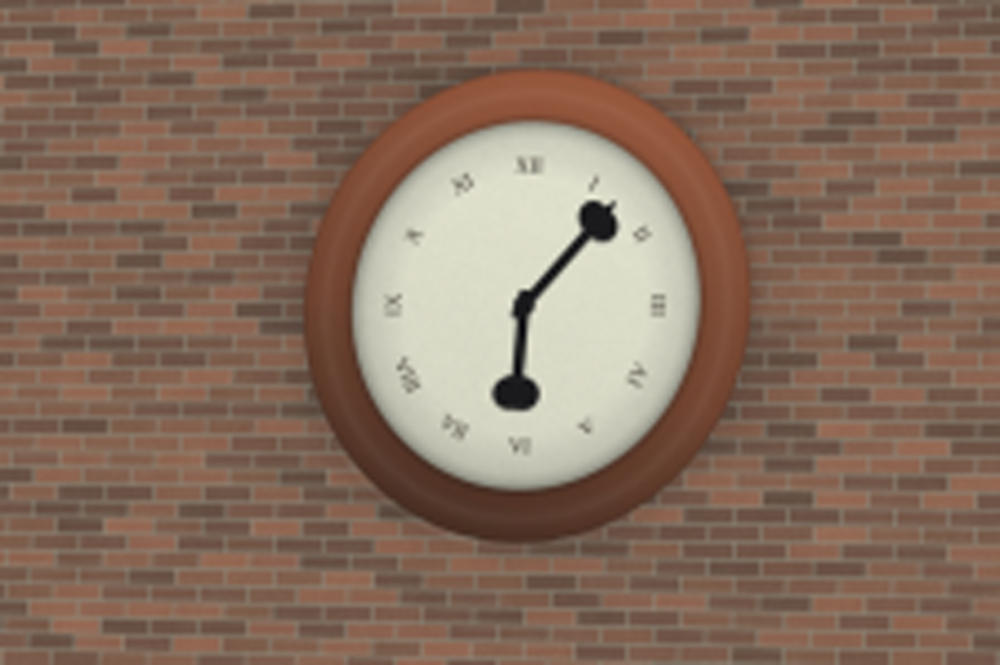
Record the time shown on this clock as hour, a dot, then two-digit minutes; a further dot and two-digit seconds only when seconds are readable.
6.07
